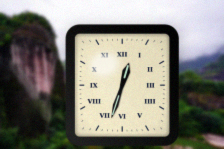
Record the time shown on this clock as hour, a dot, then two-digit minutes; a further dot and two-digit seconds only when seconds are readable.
12.33
